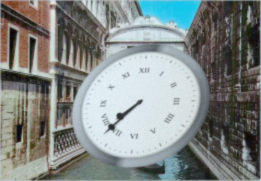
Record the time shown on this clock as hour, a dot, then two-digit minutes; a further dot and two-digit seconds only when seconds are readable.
7.37
